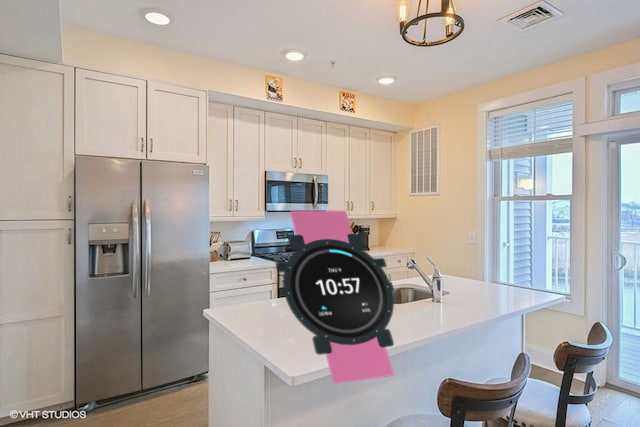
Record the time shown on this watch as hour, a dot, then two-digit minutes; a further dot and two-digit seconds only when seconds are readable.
10.57
